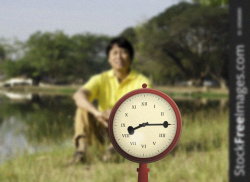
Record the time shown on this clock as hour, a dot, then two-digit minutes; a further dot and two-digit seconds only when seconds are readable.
8.15
